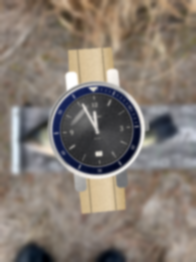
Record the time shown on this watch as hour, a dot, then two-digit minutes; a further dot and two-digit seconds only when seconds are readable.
11.56
